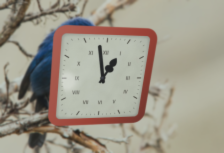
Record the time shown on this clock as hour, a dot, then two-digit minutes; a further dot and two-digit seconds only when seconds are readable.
12.58
